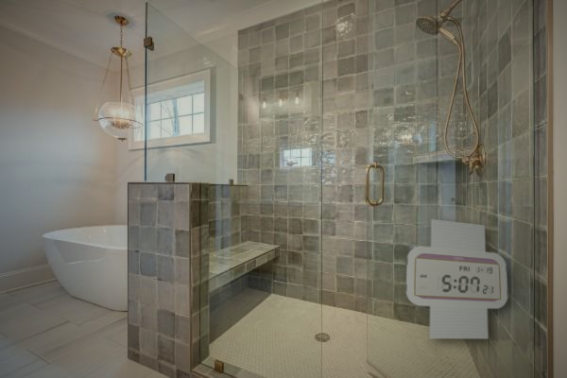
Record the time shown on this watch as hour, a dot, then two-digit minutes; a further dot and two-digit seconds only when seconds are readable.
5.07
